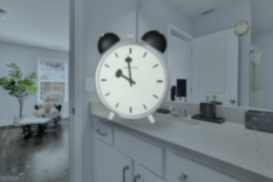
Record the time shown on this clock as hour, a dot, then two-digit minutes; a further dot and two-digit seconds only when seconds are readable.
9.59
